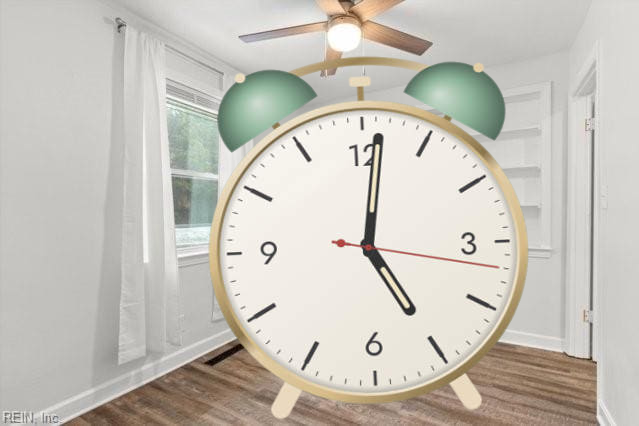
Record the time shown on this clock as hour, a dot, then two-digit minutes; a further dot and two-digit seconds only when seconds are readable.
5.01.17
